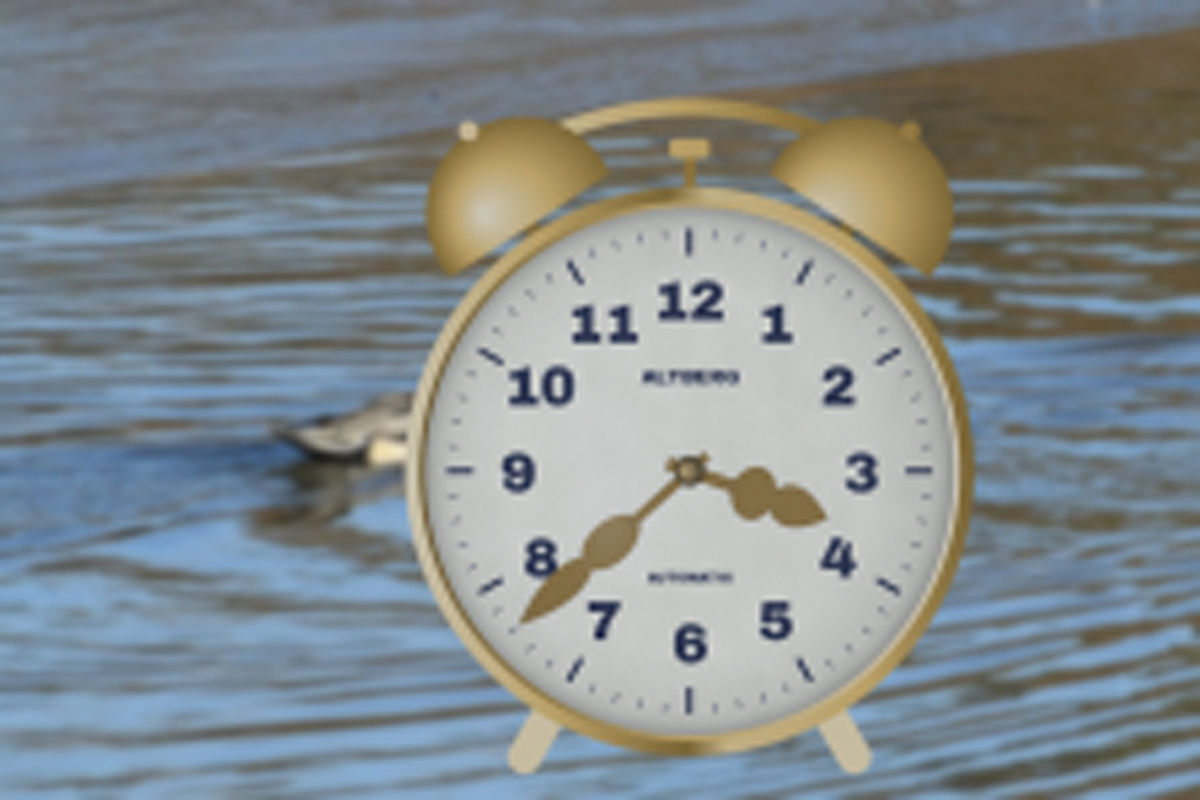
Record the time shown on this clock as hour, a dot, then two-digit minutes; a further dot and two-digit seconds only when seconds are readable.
3.38
